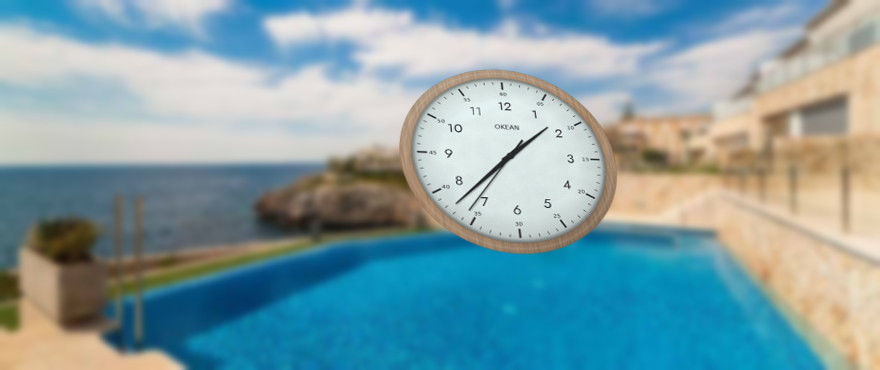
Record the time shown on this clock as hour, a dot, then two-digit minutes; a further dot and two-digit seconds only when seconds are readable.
1.37.36
